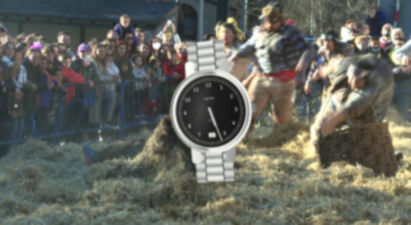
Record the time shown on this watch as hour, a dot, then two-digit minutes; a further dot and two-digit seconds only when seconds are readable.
5.27
